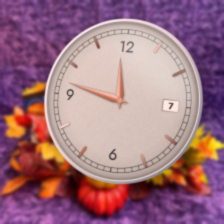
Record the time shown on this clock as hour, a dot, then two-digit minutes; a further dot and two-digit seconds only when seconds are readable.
11.47
